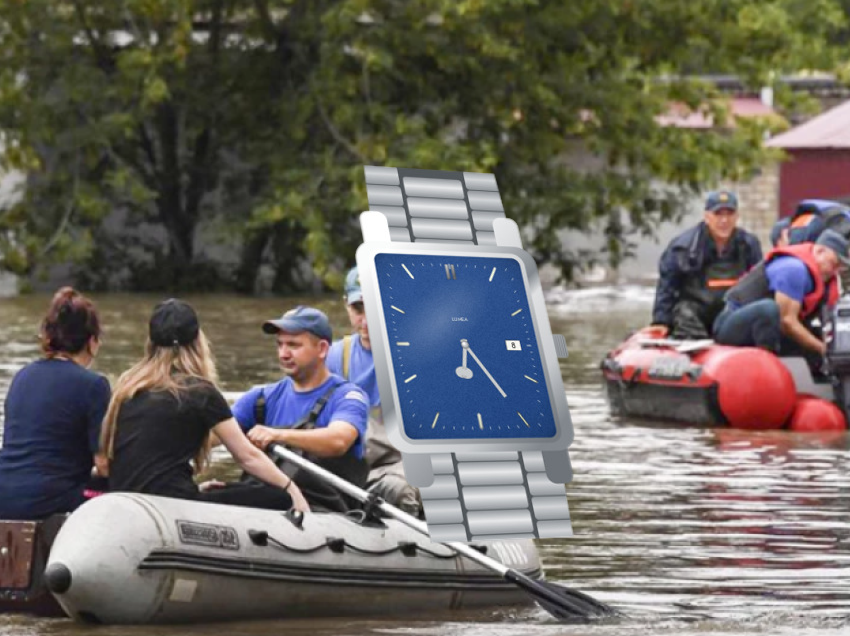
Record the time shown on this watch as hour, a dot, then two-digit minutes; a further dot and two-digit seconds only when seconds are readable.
6.25
